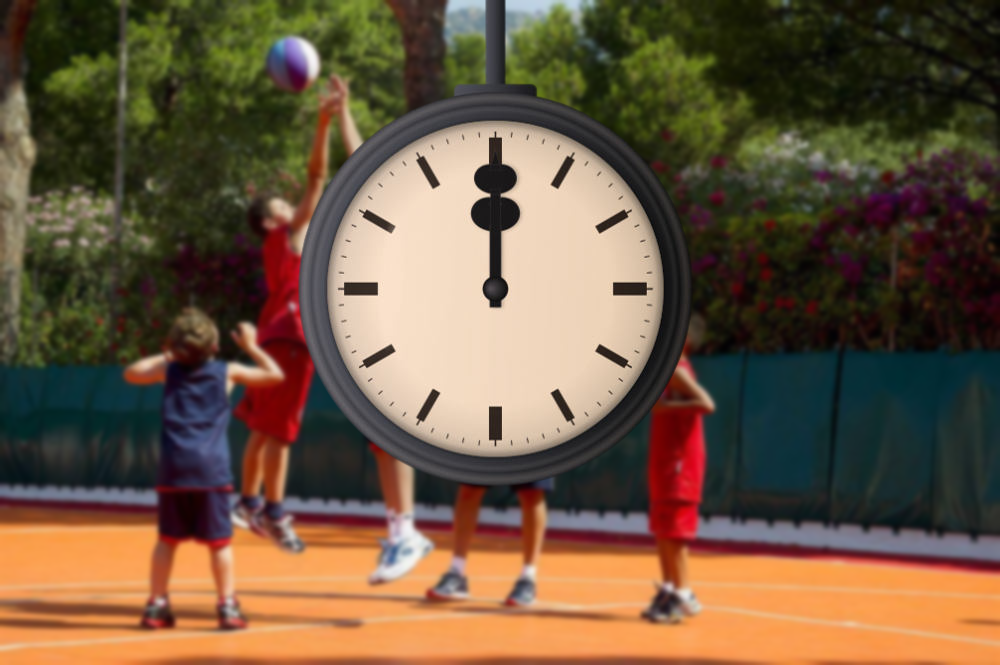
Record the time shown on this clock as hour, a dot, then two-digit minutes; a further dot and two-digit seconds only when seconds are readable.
12.00
